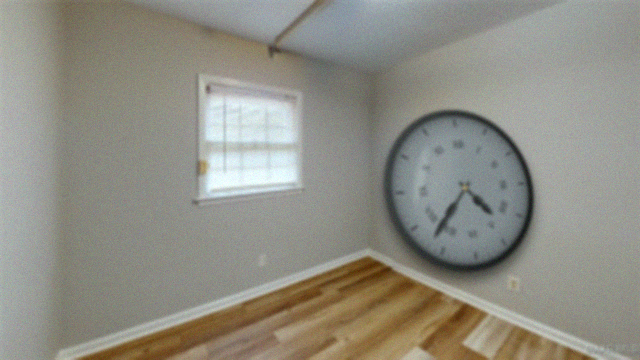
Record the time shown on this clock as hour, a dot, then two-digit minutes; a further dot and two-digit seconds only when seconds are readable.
4.37
